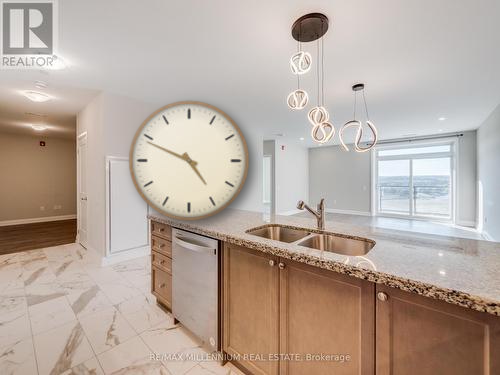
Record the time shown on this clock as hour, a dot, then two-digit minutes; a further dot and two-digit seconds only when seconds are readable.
4.49
